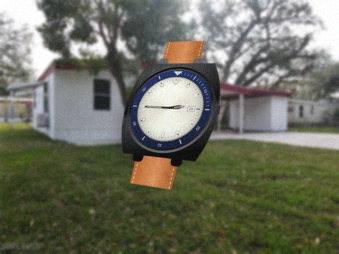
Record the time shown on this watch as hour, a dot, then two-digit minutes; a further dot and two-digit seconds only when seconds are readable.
2.45
